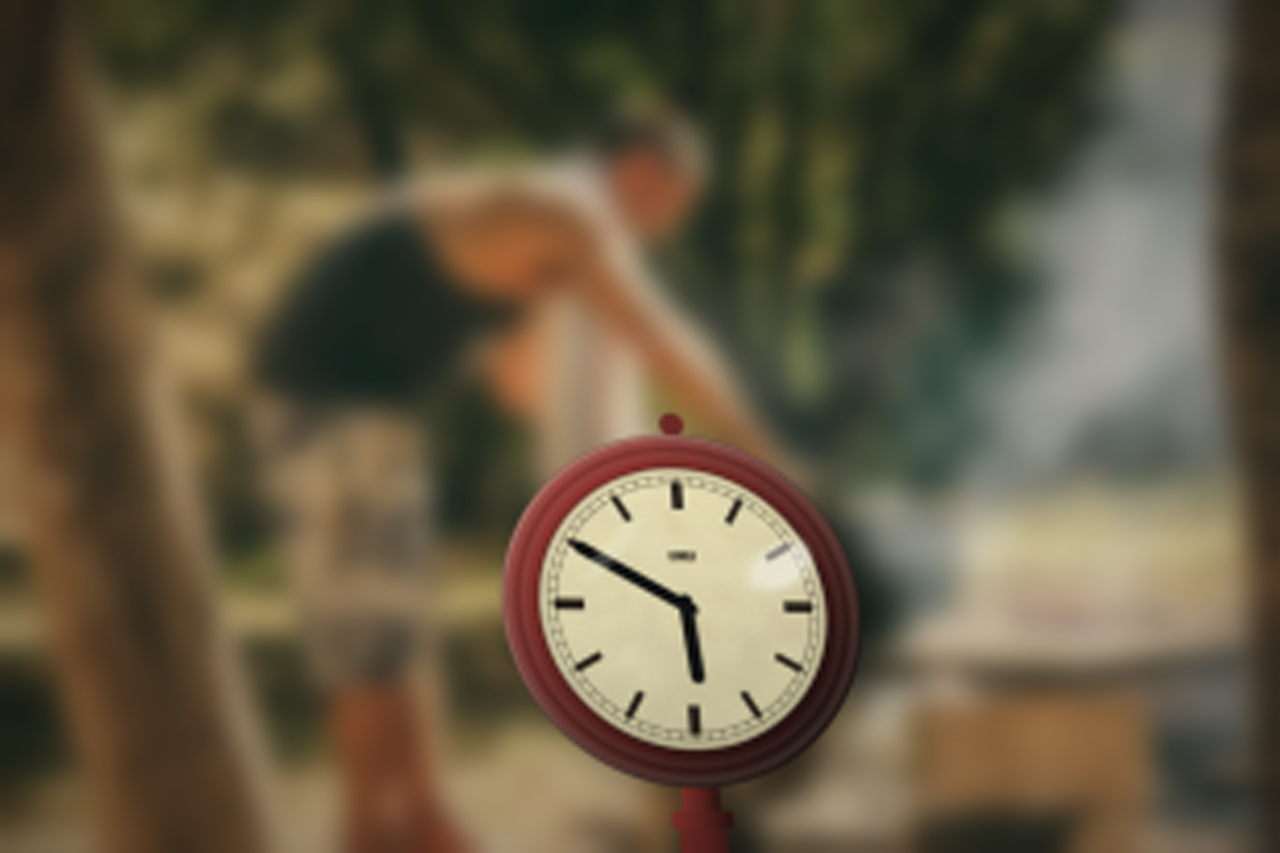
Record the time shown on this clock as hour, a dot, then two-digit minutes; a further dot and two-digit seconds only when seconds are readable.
5.50
